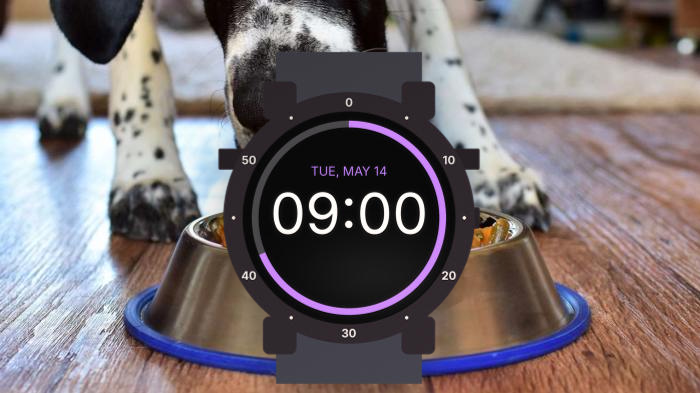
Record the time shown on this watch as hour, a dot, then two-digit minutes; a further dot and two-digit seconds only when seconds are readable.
9.00
